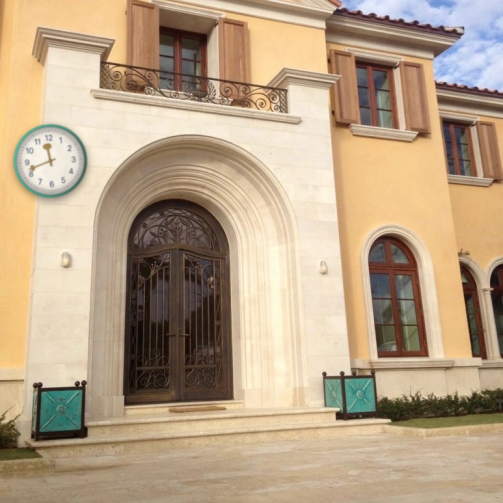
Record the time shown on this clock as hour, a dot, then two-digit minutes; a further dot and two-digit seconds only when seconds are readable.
11.42
